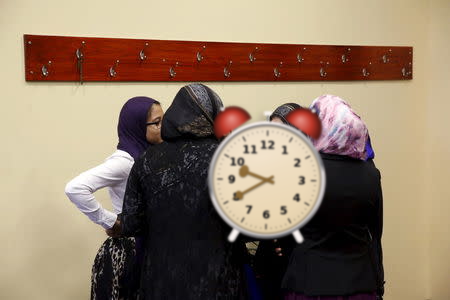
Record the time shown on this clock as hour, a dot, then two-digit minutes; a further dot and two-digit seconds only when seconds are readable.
9.40
